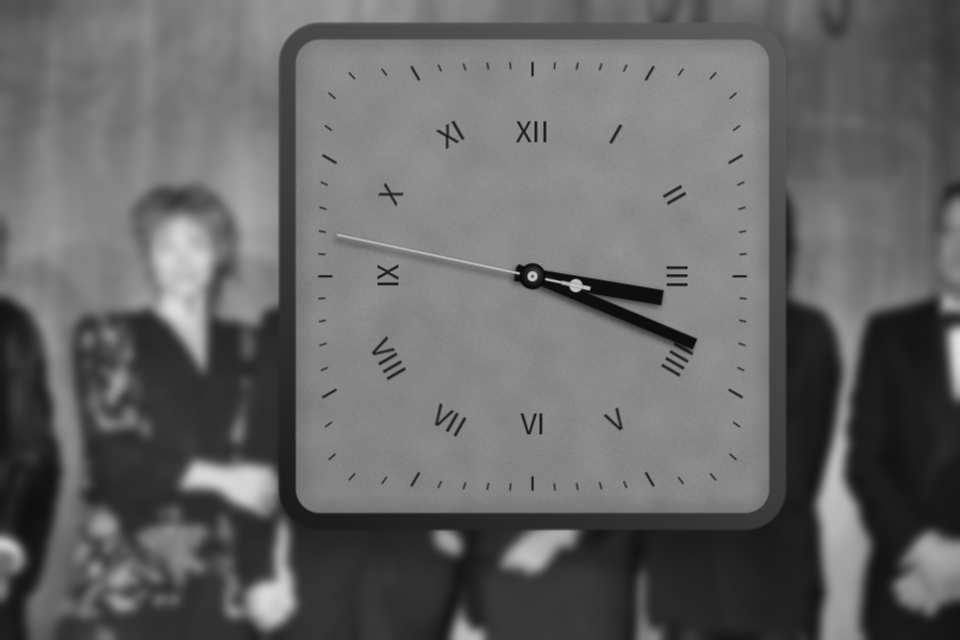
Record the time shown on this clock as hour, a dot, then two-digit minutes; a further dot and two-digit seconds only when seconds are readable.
3.18.47
